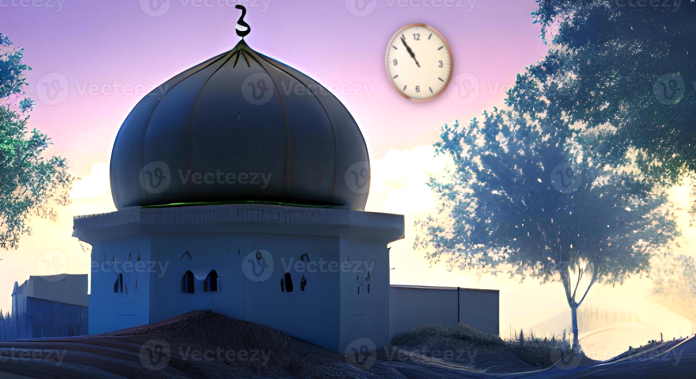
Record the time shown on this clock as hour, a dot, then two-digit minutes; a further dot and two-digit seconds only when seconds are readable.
10.54
